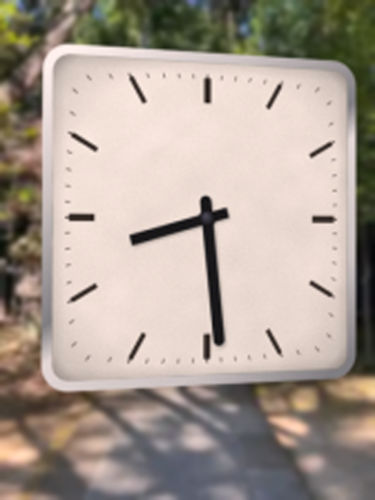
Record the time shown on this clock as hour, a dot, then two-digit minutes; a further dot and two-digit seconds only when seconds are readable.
8.29
